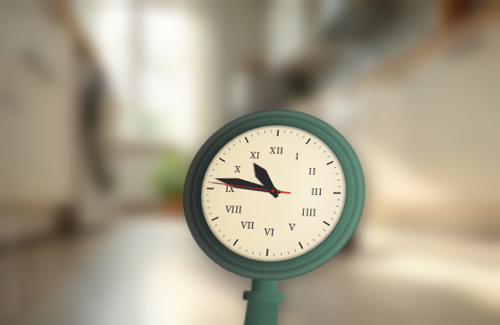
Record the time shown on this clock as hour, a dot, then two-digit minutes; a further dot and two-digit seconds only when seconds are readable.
10.46.46
